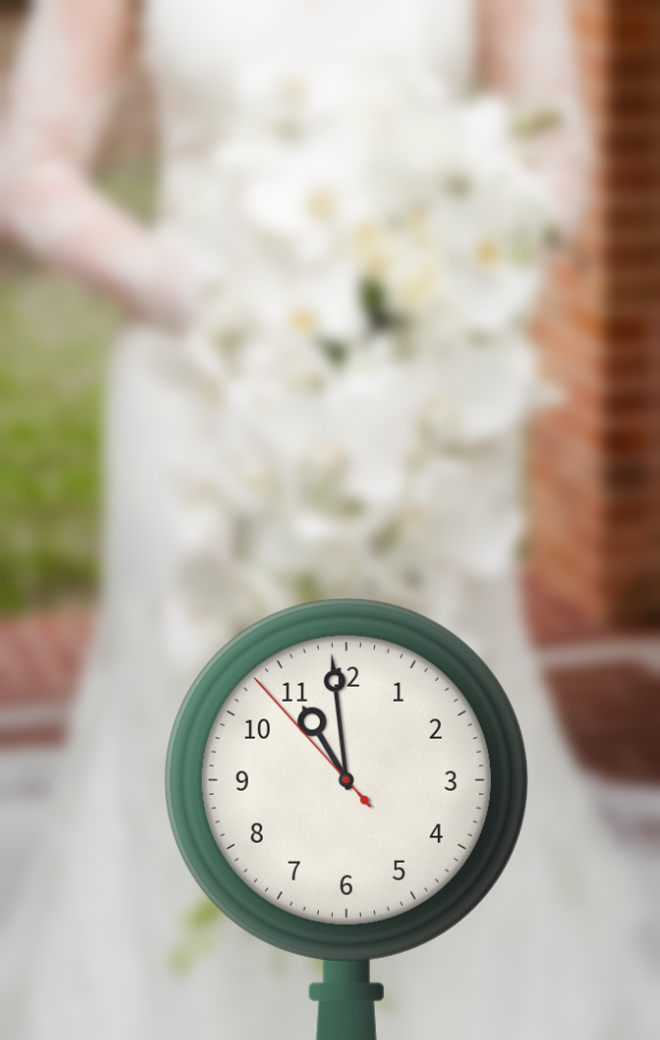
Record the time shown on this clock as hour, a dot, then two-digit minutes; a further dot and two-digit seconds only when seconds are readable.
10.58.53
